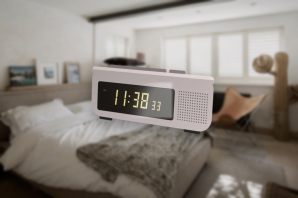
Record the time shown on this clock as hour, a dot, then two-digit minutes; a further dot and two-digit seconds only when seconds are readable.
11.38.33
